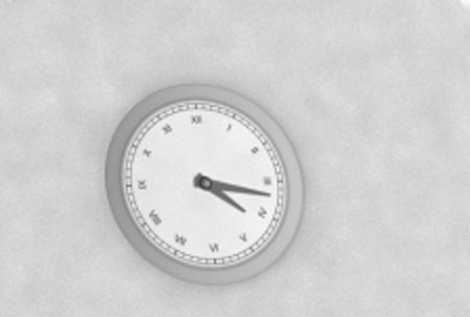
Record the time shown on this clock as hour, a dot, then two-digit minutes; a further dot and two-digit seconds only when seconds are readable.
4.17
